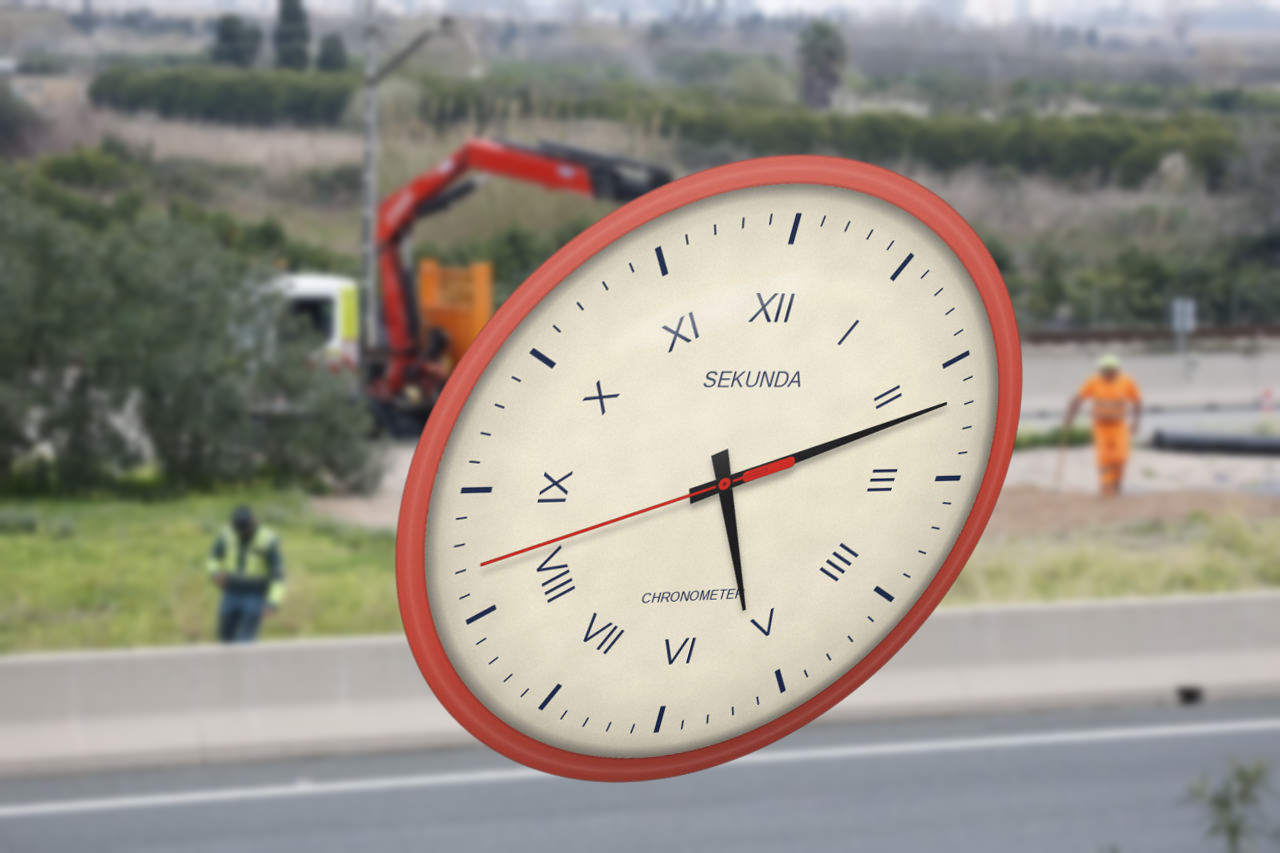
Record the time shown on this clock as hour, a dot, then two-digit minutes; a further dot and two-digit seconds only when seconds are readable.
5.11.42
